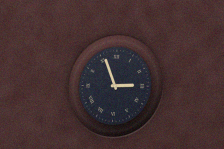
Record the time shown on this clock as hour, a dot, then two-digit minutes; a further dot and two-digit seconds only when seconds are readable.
2.56
